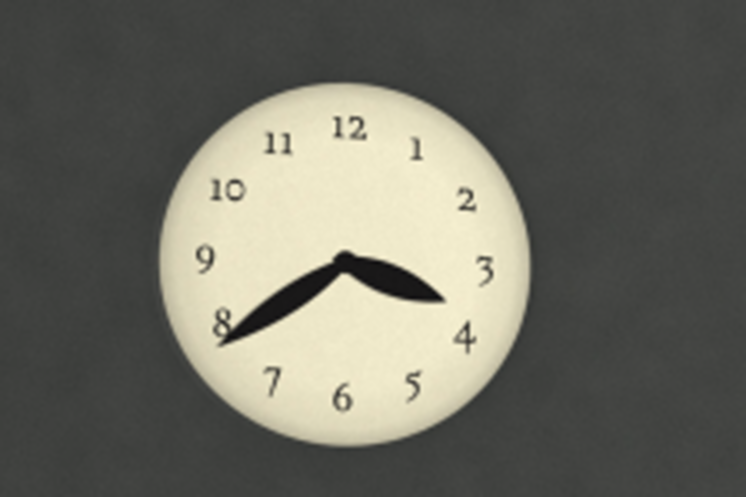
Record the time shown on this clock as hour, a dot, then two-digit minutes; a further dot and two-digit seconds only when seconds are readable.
3.39
